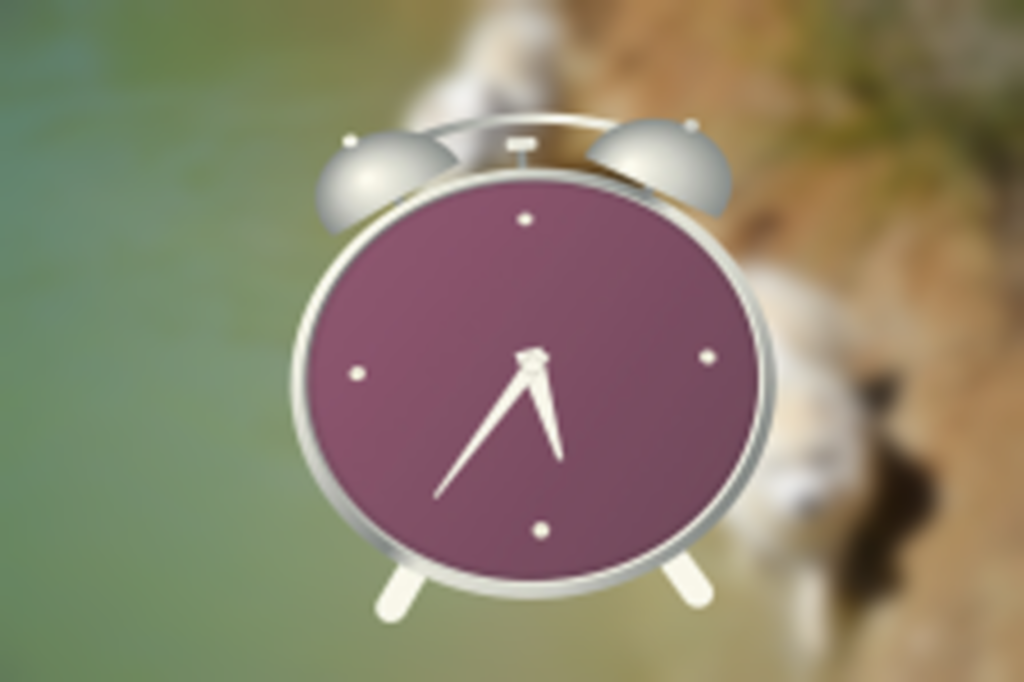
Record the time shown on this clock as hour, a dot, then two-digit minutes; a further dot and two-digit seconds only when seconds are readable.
5.36
